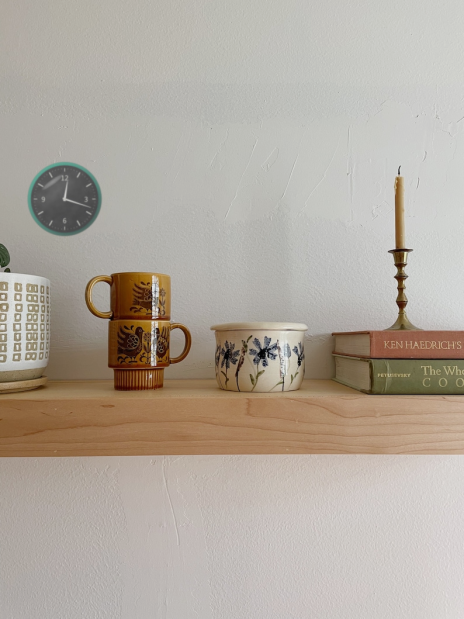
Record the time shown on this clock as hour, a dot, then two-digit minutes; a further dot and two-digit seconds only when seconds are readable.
12.18
